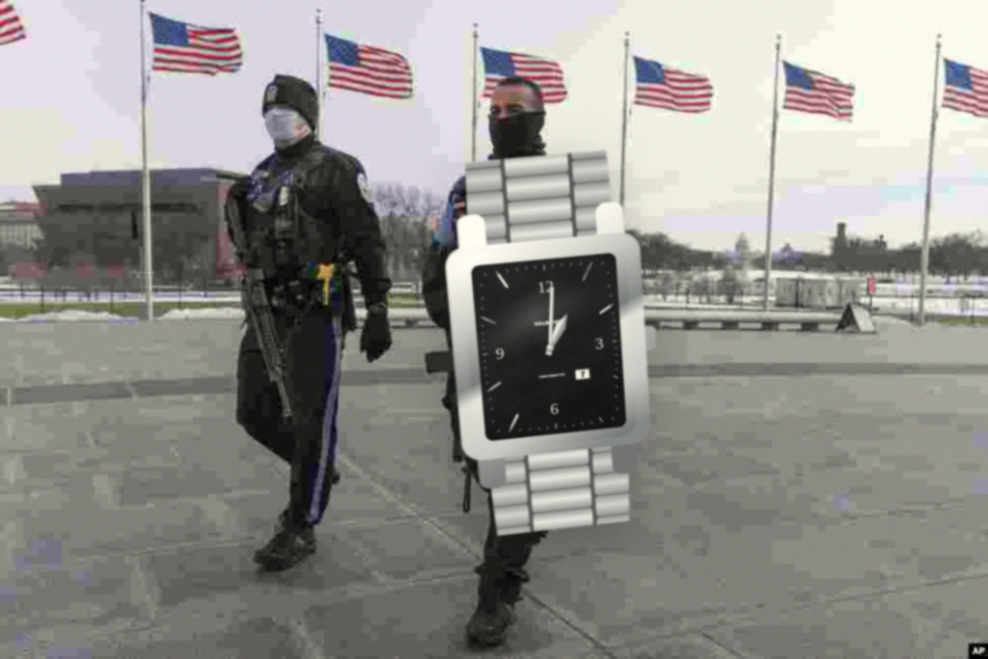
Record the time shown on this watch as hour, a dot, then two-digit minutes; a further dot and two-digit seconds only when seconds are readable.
1.01
